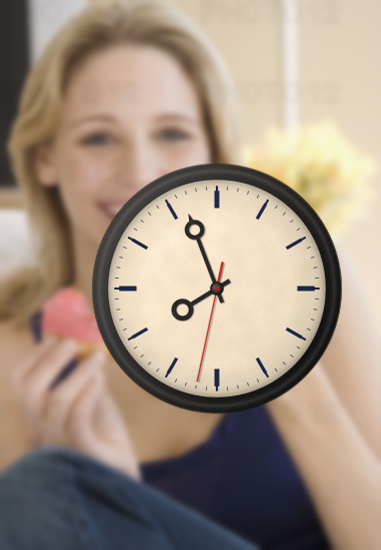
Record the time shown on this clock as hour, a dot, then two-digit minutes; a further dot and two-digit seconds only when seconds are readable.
7.56.32
